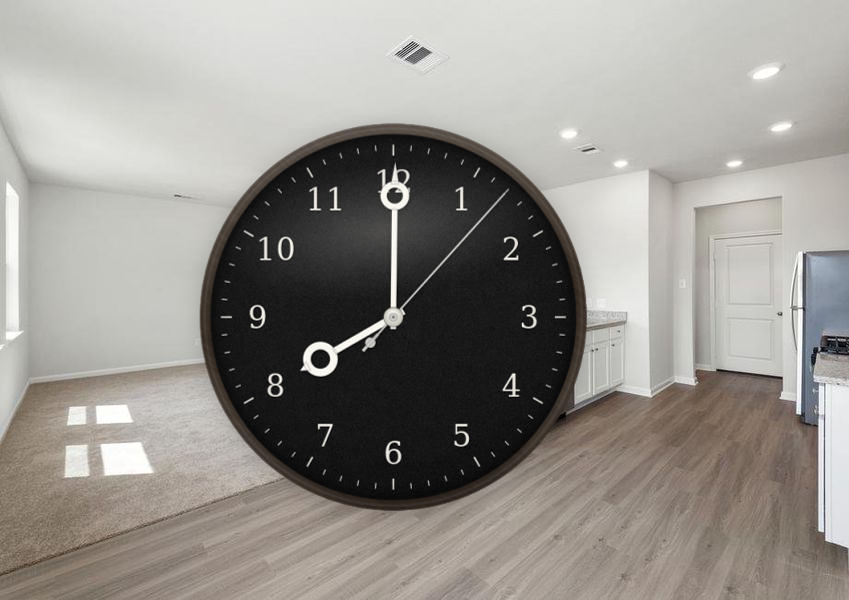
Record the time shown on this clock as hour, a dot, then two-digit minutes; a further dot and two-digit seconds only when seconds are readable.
8.00.07
